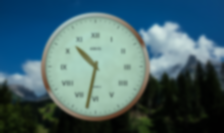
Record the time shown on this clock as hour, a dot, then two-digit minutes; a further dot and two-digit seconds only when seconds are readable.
10.32
